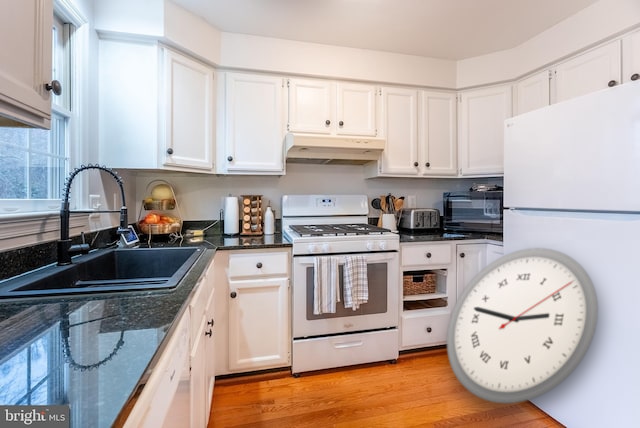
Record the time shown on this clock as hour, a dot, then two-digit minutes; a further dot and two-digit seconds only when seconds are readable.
2.47.09
